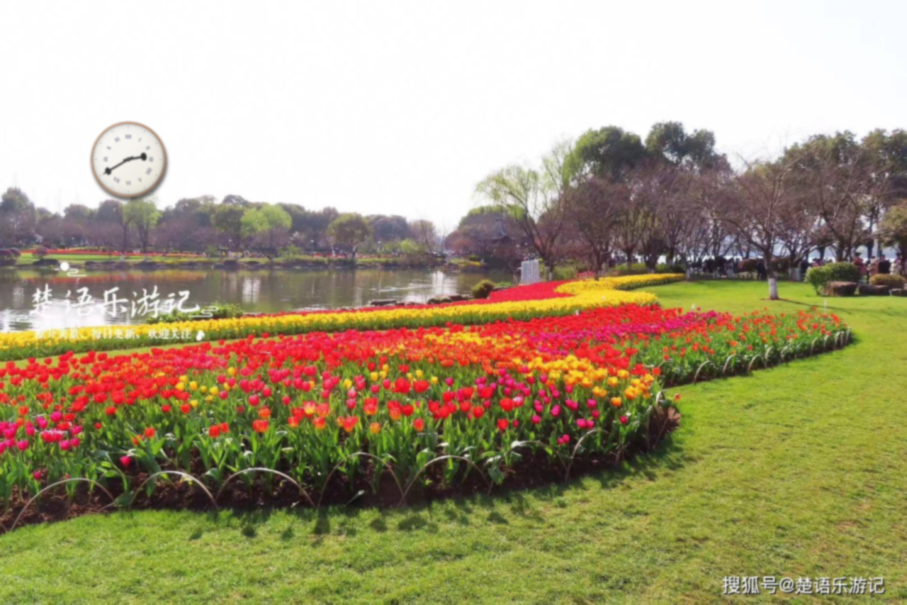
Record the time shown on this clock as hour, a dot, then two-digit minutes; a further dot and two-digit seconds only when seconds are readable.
2.40
